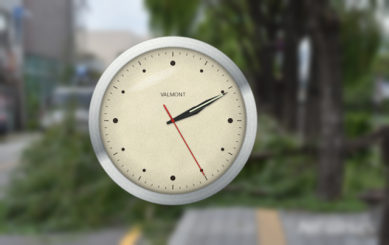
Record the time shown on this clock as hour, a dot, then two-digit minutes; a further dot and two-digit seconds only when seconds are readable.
2.10.25
